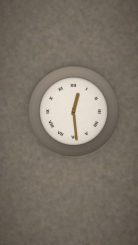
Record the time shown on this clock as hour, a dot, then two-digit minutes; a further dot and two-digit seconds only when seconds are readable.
12.29
